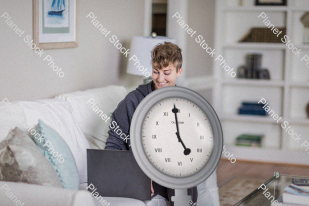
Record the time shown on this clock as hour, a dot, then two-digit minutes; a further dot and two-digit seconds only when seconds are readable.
4.59
